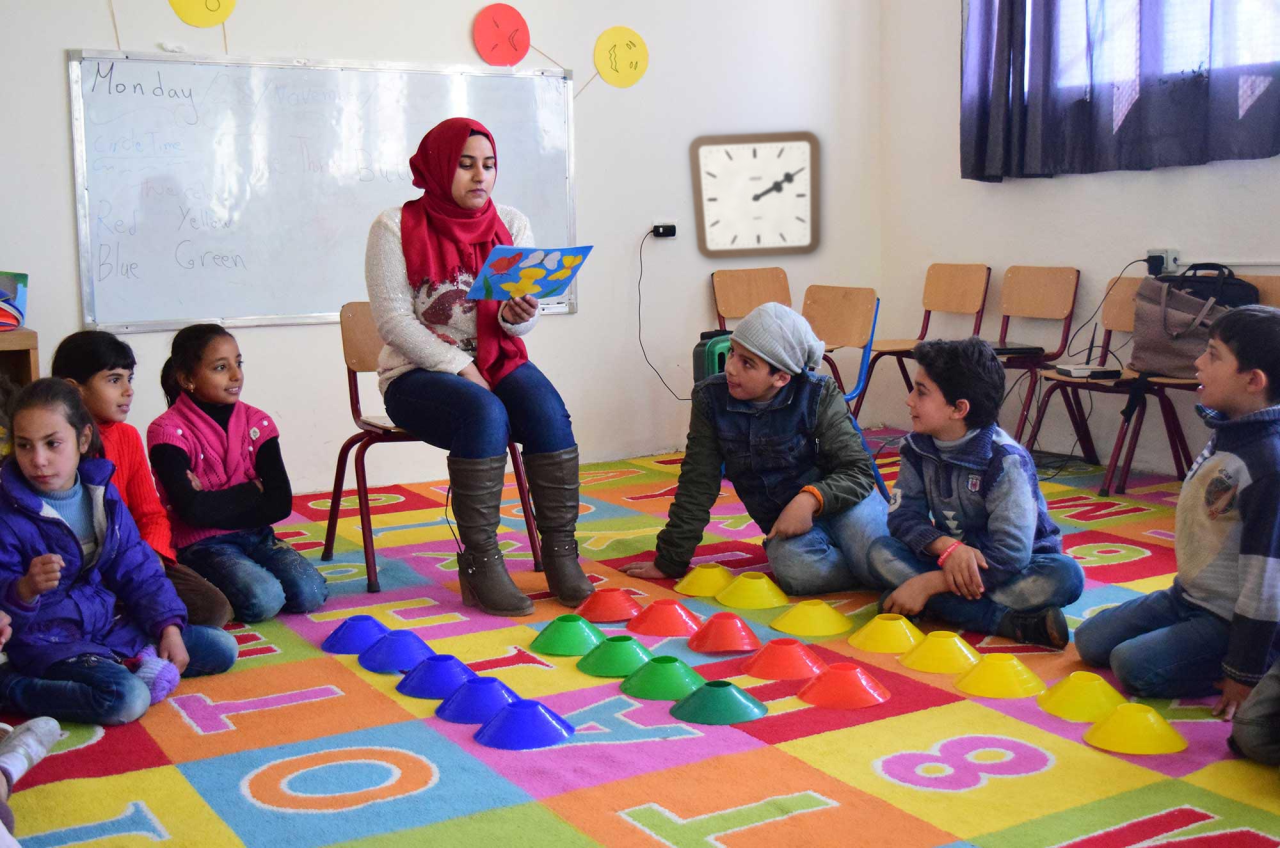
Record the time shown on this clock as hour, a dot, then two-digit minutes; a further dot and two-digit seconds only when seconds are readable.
2.10
